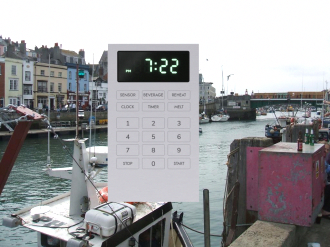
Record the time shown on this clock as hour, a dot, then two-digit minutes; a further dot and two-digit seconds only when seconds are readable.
7.22
